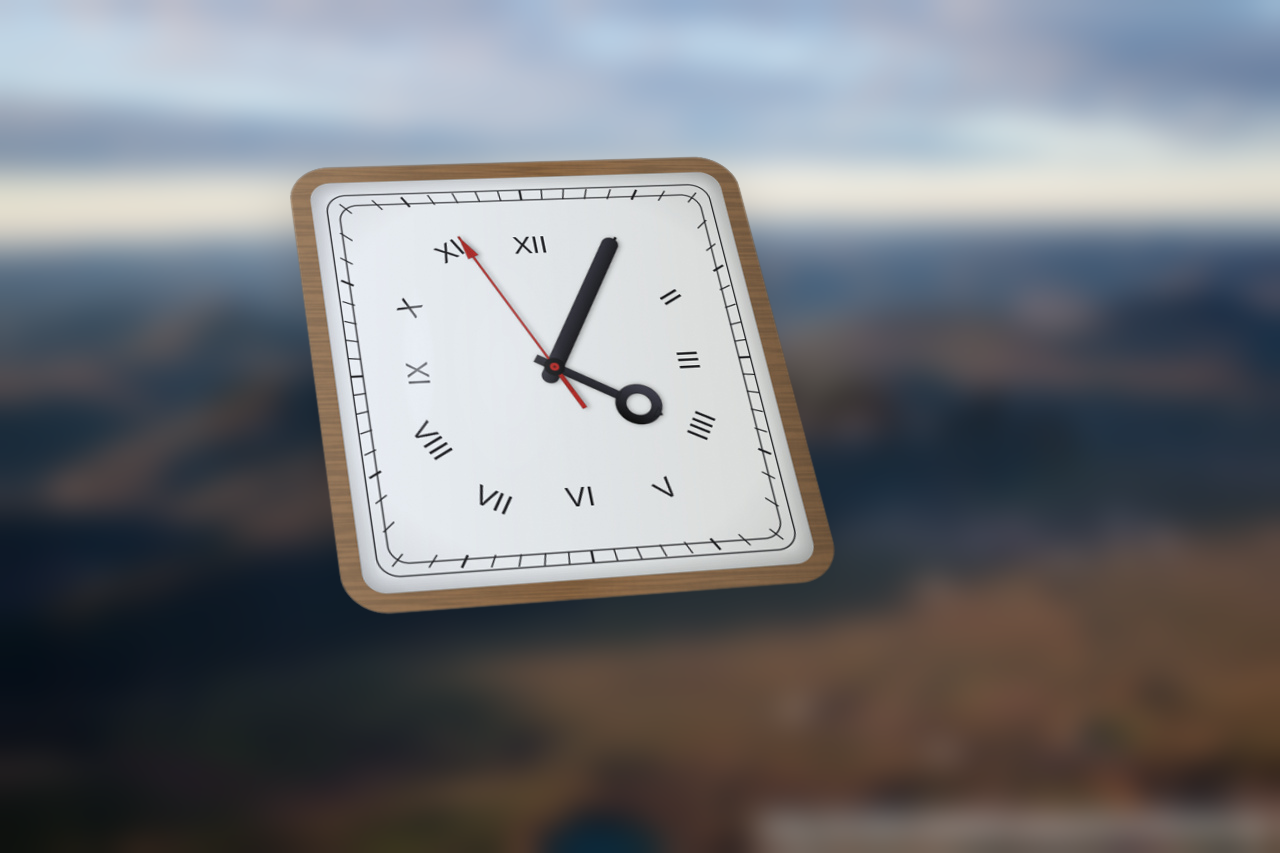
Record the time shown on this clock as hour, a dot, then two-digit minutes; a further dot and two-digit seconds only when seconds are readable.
4.04.56
